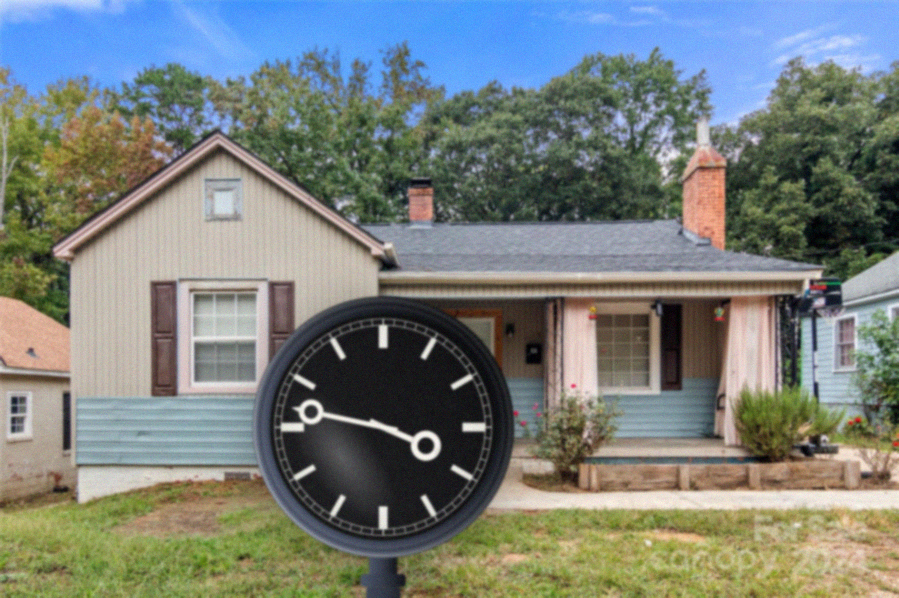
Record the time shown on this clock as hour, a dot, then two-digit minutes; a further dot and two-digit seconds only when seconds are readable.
3.47
